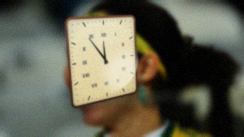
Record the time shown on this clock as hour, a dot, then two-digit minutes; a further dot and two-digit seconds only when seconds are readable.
11.54
